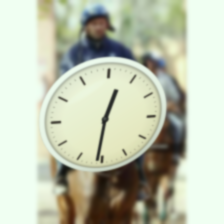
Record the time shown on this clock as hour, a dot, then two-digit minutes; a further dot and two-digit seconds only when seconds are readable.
12.31
